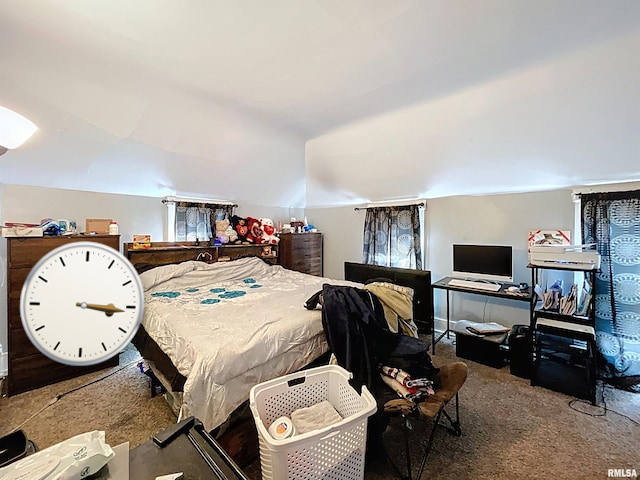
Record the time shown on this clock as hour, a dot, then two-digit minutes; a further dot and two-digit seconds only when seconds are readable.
3.16
